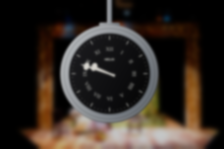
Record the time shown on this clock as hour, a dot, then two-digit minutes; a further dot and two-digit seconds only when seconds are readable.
9.48
